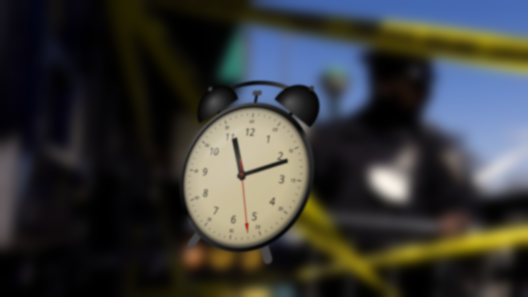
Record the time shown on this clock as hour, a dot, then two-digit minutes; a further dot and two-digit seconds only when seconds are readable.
11.11.27
